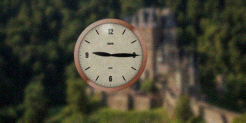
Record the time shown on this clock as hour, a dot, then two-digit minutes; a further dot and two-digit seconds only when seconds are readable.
9.15
